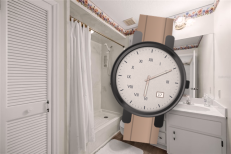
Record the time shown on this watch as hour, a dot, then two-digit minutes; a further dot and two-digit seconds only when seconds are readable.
6.10
